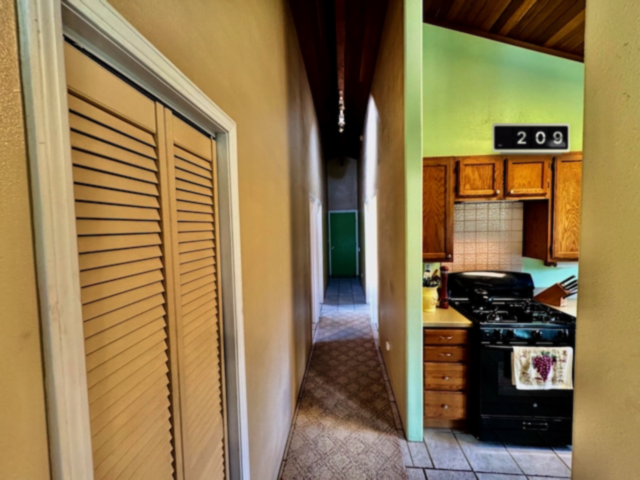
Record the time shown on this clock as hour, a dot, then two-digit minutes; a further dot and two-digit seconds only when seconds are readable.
2.09
